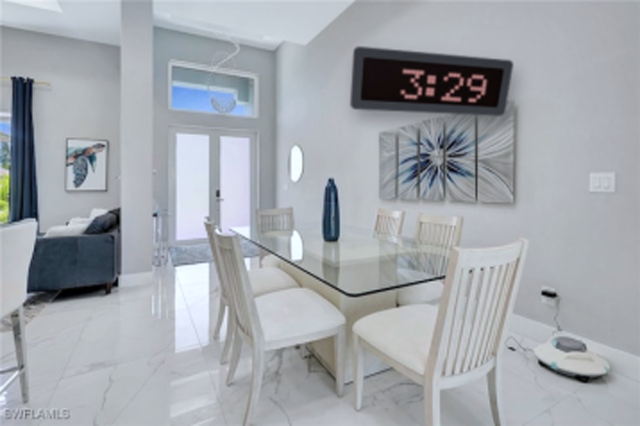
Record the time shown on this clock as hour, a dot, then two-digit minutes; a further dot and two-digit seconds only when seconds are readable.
3.29
